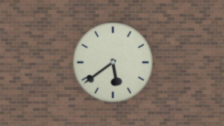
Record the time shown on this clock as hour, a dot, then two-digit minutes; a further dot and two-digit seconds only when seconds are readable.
5.39
